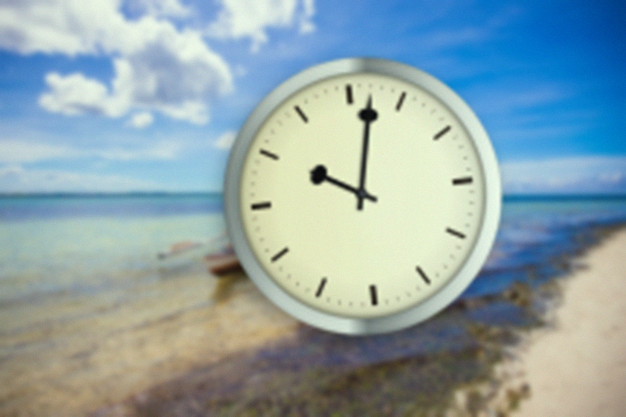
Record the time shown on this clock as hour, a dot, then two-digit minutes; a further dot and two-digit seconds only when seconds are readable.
10.02
